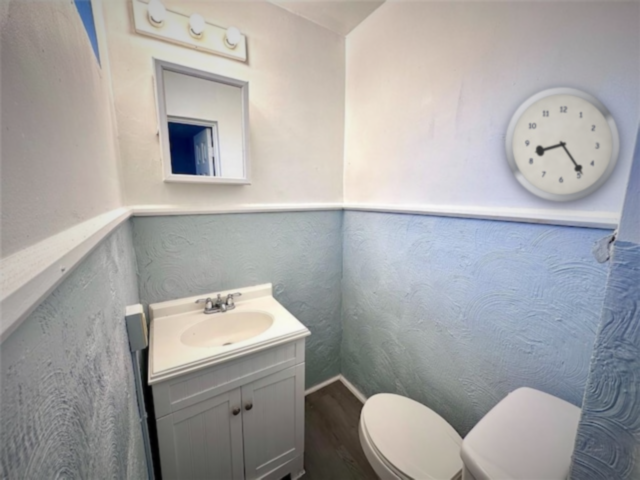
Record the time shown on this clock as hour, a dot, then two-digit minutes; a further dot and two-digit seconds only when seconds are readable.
8.24
